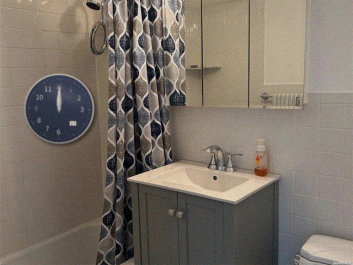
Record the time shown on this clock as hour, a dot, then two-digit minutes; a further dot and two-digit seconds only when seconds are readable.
12.00
